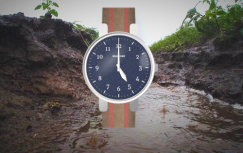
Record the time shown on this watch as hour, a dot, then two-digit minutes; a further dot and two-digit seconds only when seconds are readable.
5.00
